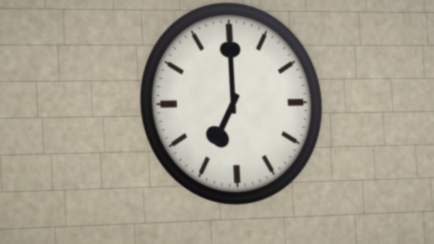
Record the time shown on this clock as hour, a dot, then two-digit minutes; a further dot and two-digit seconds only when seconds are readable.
7.00
